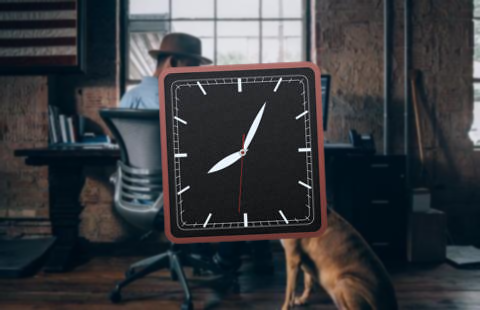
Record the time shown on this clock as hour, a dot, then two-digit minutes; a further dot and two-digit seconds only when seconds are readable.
8.04.31
